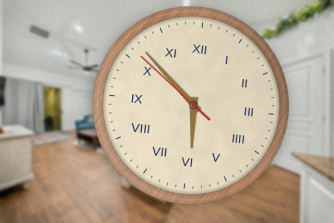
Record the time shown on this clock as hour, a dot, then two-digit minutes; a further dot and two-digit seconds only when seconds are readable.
5.51.51
